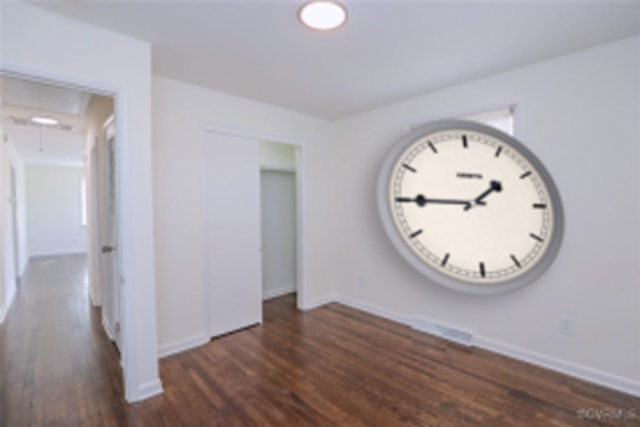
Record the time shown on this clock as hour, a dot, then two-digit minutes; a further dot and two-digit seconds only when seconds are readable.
1.45
